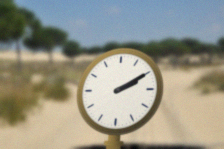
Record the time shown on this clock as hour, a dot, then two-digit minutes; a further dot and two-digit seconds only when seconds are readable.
2.10
